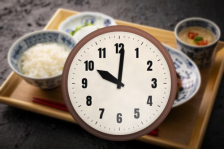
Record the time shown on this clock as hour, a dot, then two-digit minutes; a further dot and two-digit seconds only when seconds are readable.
10.01
